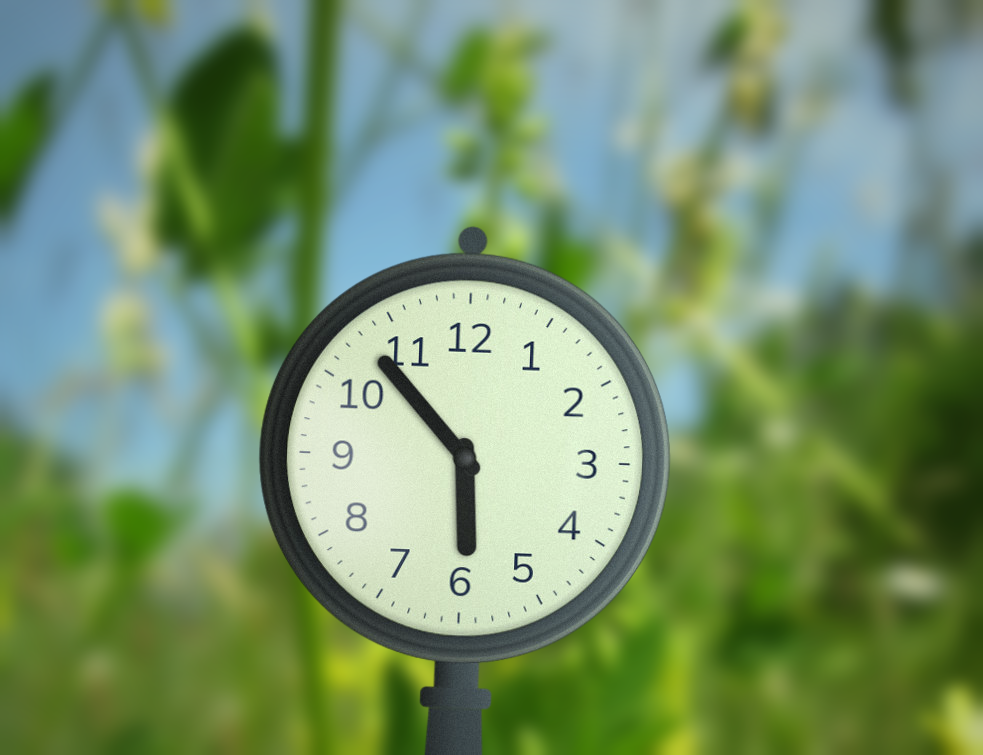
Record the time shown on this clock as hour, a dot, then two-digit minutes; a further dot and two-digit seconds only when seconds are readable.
5.53
